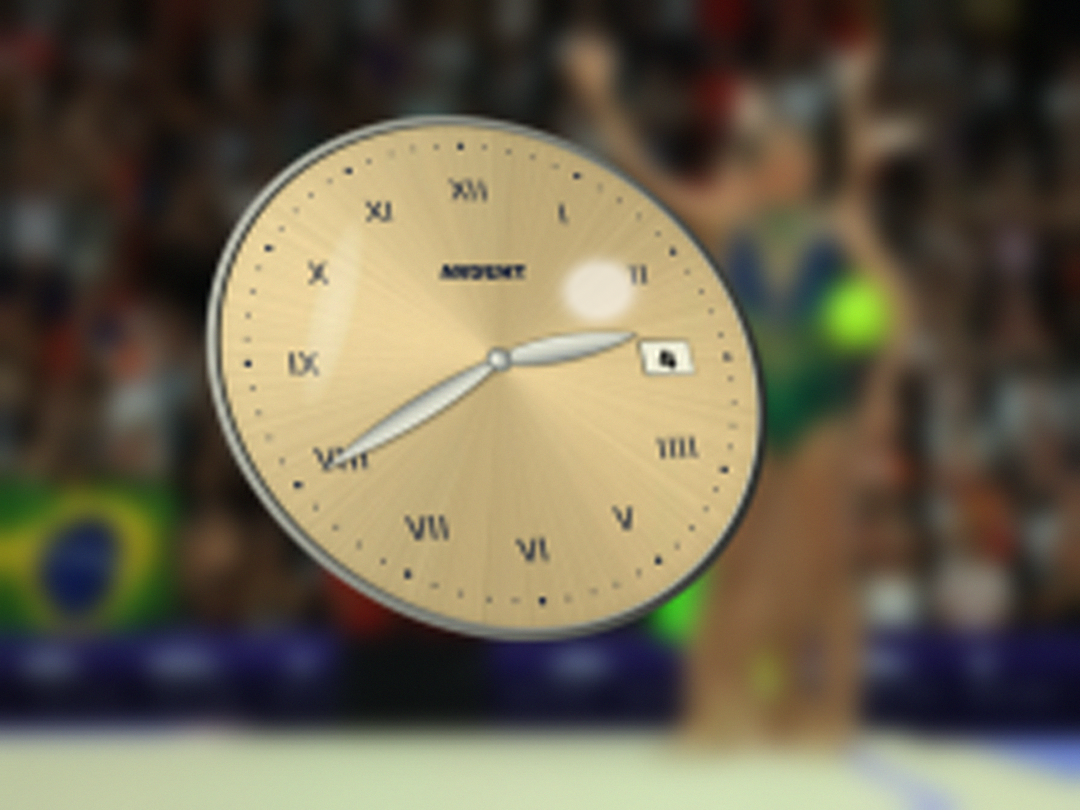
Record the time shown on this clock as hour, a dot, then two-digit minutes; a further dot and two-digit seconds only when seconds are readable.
2.40
